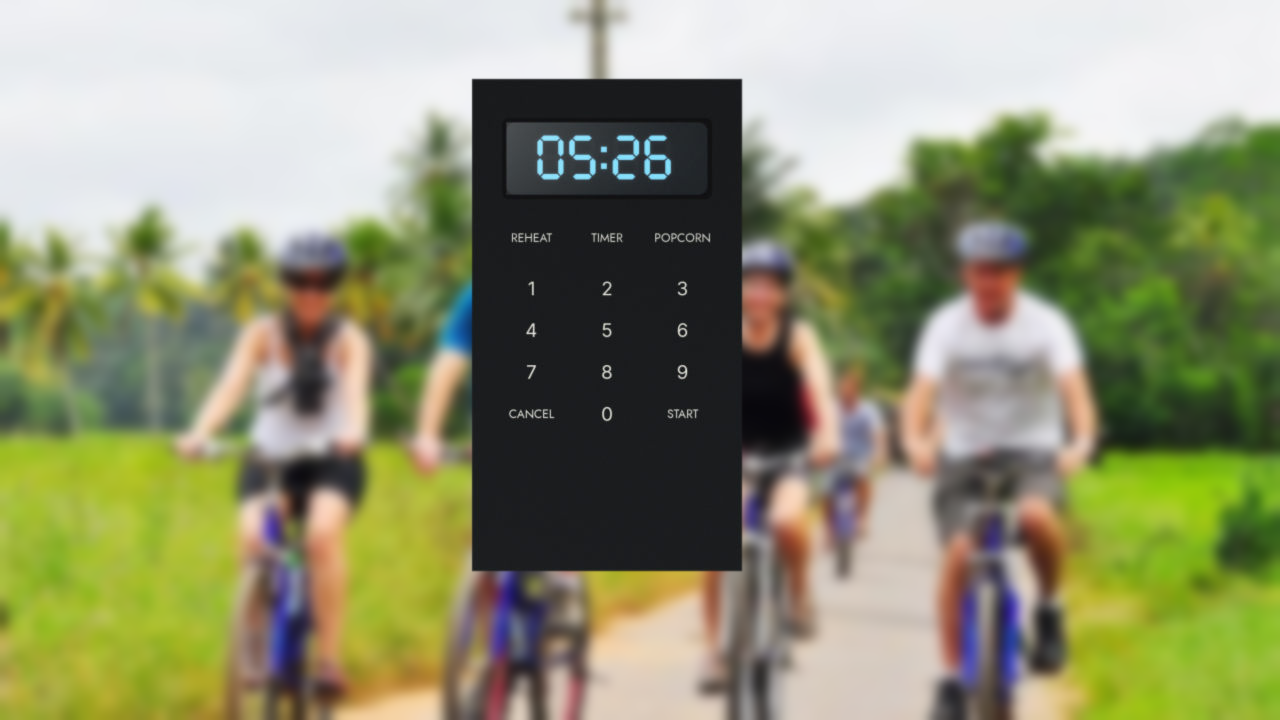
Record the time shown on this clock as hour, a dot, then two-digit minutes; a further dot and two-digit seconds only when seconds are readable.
5.26
